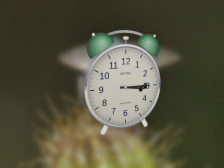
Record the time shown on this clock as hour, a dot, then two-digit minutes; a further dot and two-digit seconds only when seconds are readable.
3.15
